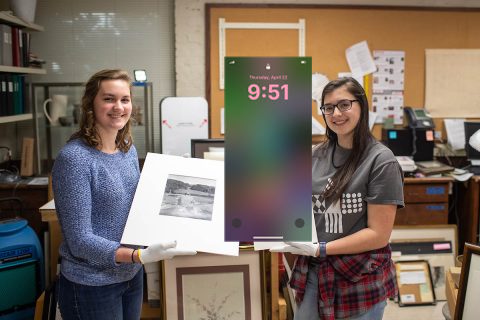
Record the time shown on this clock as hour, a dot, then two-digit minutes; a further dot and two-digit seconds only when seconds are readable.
9.51
